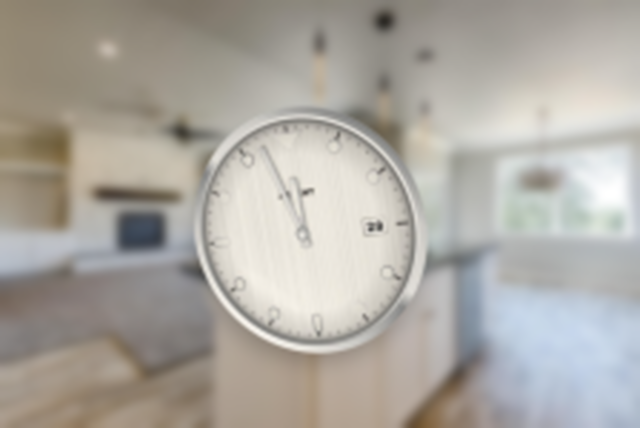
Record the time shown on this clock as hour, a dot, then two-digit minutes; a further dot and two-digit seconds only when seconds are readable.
11.57
